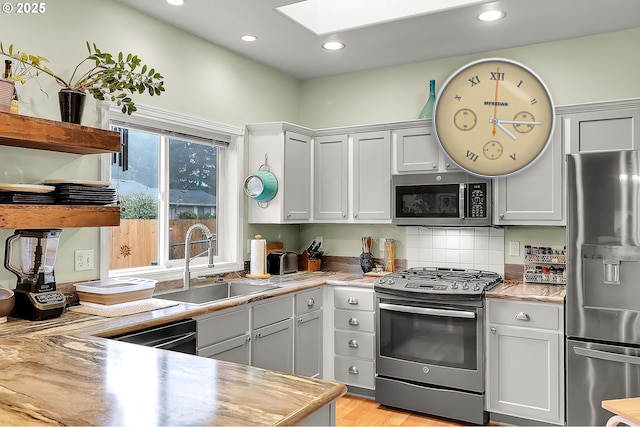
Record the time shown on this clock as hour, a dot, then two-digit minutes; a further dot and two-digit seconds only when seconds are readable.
4.15
